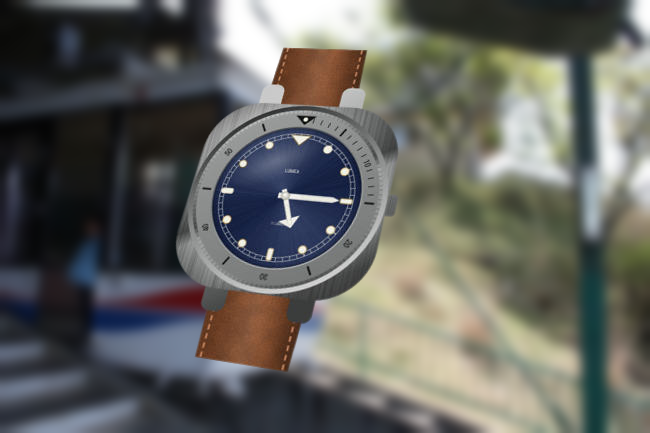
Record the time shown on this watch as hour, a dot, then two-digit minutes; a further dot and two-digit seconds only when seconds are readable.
5.15
